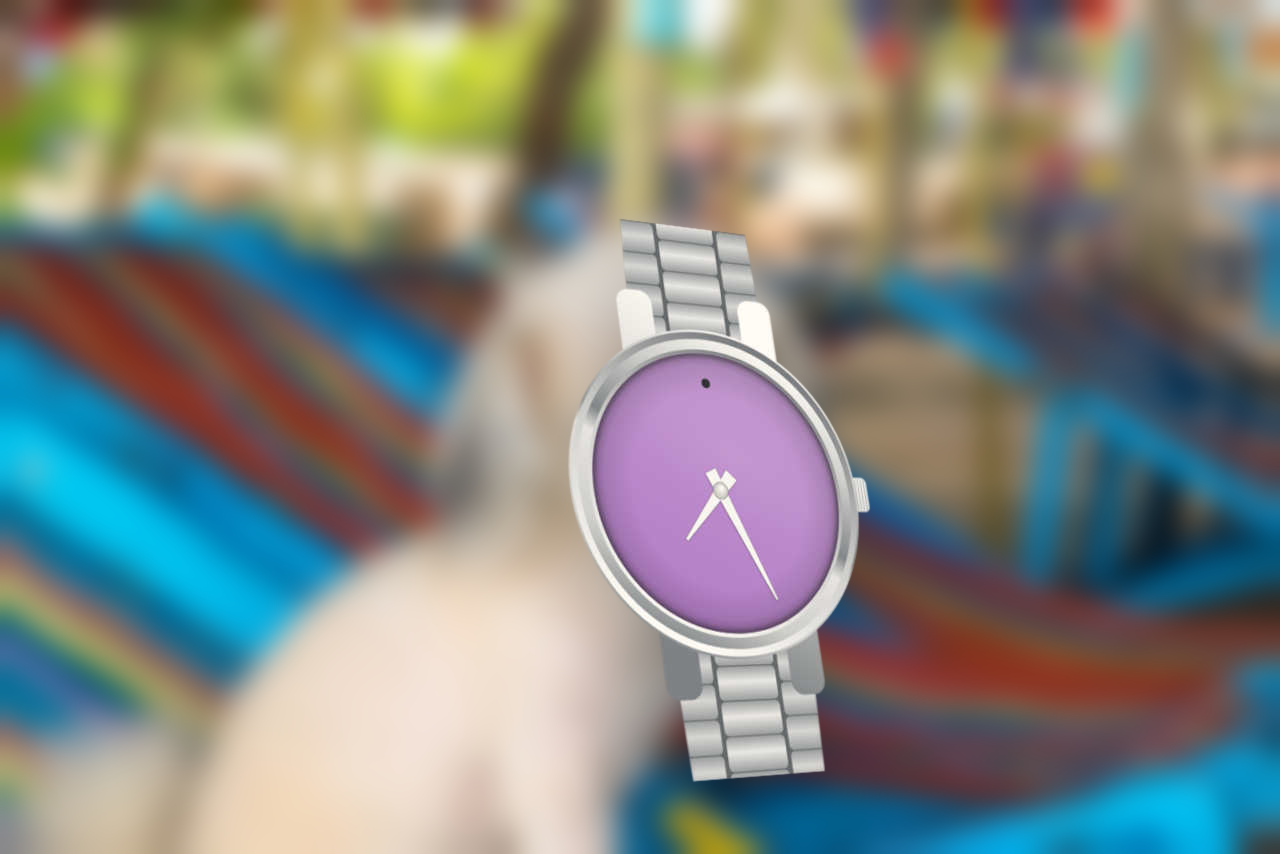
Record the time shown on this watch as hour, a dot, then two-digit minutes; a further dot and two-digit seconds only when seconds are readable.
7.26
